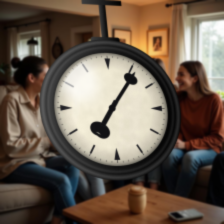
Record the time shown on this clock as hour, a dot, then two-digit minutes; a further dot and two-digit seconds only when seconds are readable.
7.06
